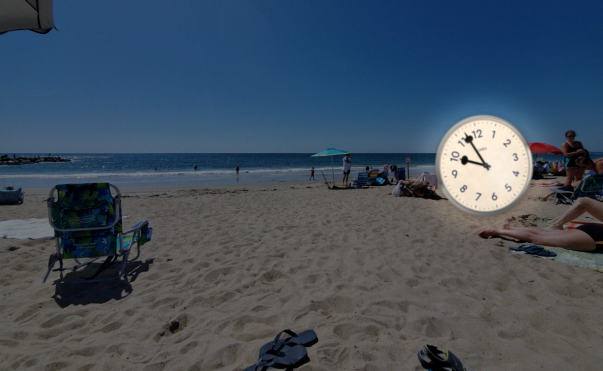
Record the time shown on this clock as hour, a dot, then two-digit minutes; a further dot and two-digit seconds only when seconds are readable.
9.57
